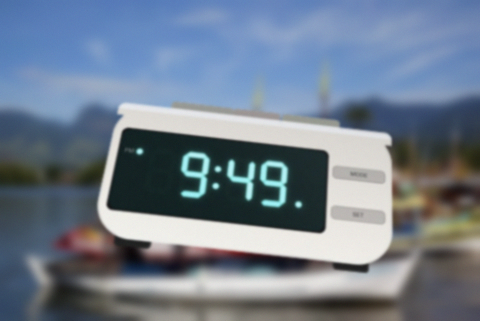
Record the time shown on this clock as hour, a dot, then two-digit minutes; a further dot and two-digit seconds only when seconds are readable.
9.49
